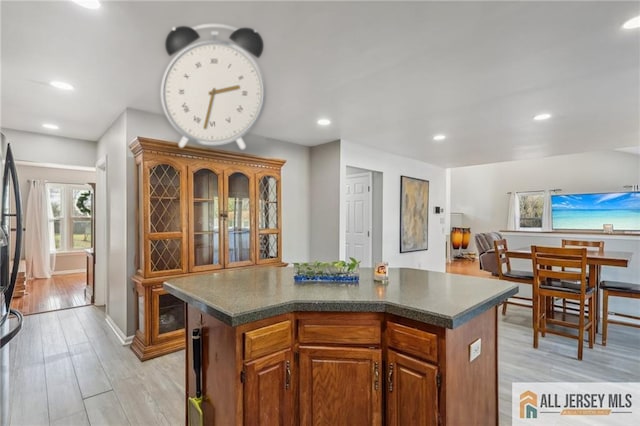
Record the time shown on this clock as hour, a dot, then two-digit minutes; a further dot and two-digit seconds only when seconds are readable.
2.32
